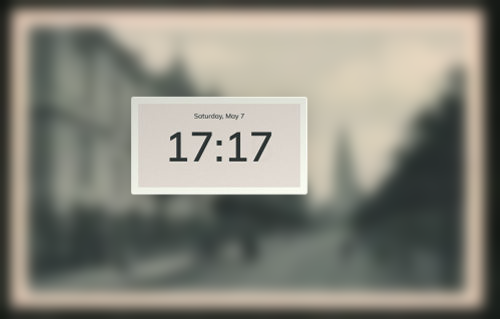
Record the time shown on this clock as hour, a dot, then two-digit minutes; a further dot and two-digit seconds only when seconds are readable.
17.17
